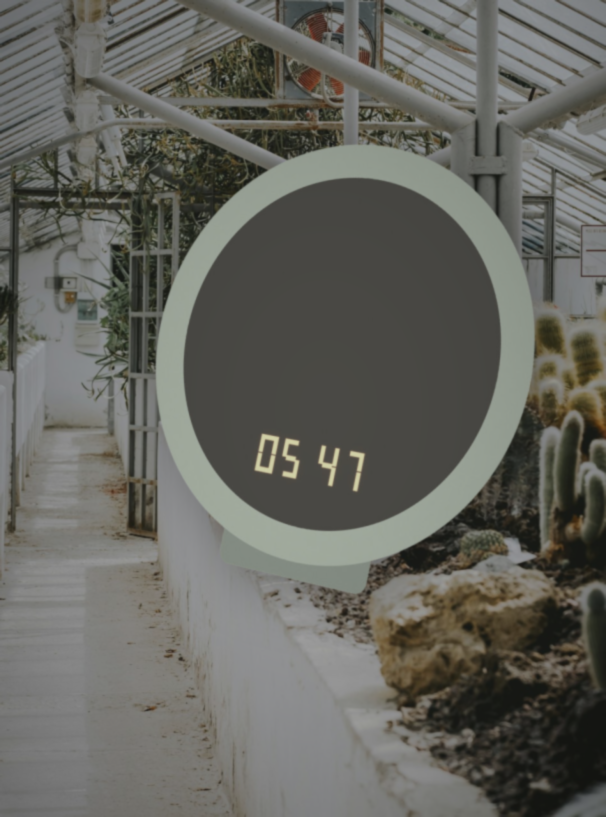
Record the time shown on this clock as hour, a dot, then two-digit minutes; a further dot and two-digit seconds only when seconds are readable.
5.47
